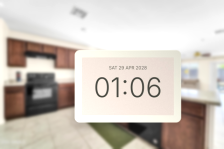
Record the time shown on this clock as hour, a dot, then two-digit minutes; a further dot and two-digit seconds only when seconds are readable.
1.06
